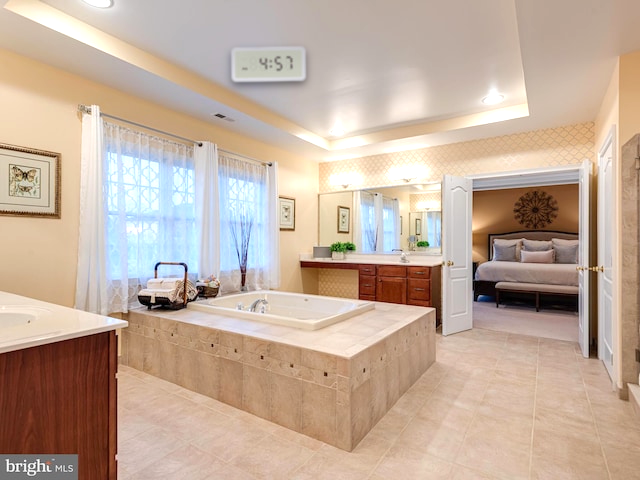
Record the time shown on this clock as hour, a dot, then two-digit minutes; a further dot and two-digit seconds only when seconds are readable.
4.57
